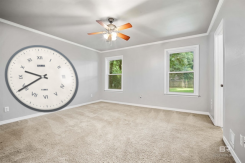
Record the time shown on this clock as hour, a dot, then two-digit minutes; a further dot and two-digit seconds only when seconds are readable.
9.40
